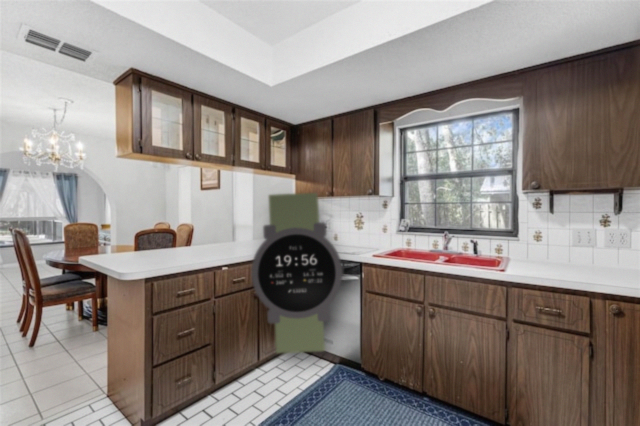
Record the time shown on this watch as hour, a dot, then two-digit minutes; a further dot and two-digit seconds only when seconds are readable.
19.56
